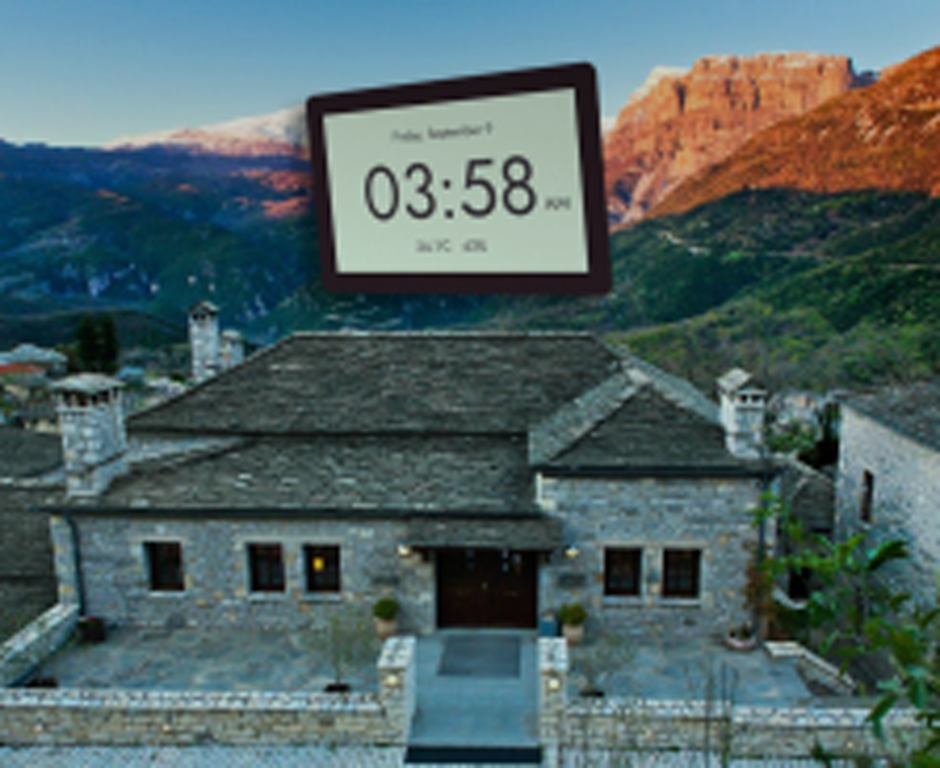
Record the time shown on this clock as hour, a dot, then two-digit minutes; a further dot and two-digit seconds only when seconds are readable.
3.58
